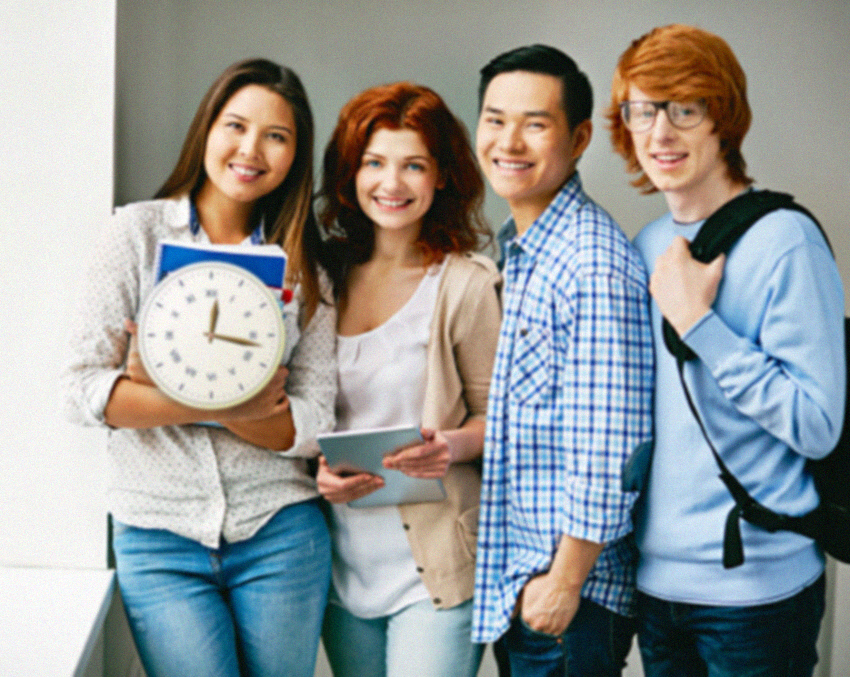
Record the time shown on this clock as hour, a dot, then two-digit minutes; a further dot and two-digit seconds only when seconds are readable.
12.17
